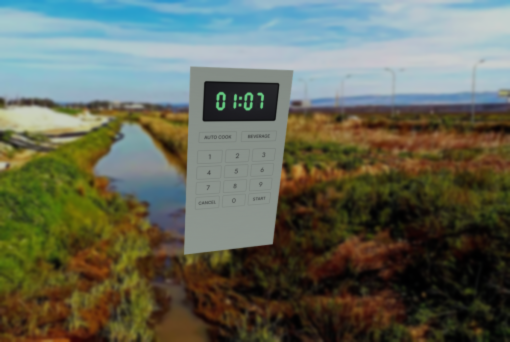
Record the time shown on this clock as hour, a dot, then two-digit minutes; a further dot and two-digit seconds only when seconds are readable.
1.07
